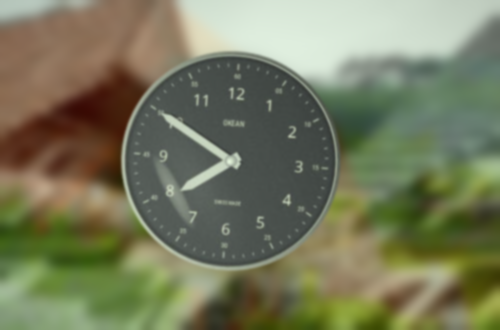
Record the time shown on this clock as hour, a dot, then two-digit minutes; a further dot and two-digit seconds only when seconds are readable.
7.50
